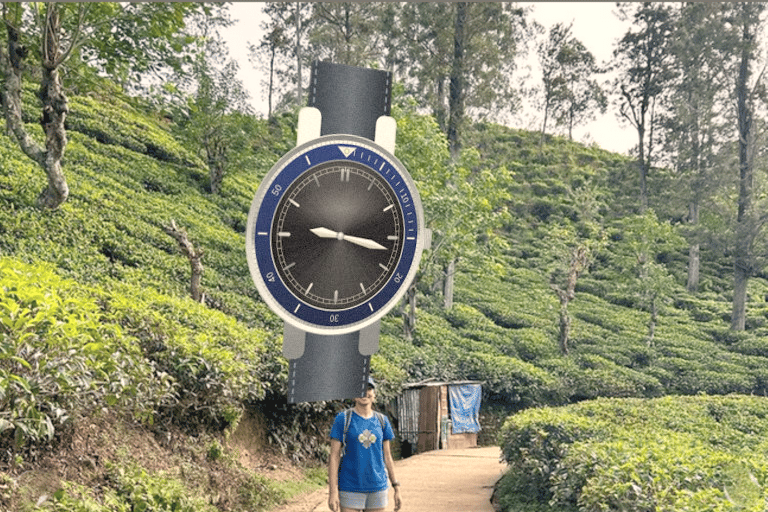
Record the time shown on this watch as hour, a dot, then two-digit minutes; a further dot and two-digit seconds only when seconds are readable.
9.17
